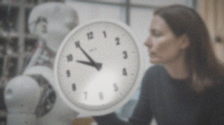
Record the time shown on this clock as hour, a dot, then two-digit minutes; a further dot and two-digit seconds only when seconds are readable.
9.55
